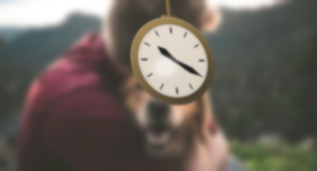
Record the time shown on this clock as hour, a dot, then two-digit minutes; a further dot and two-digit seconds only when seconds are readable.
10.20
